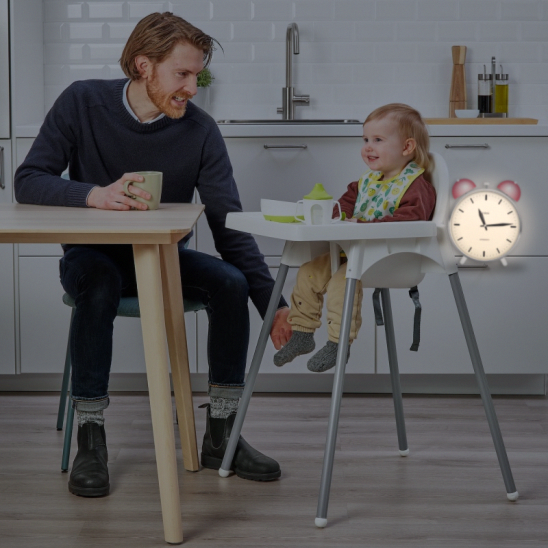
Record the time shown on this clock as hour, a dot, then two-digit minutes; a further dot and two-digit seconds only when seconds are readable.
11.14
